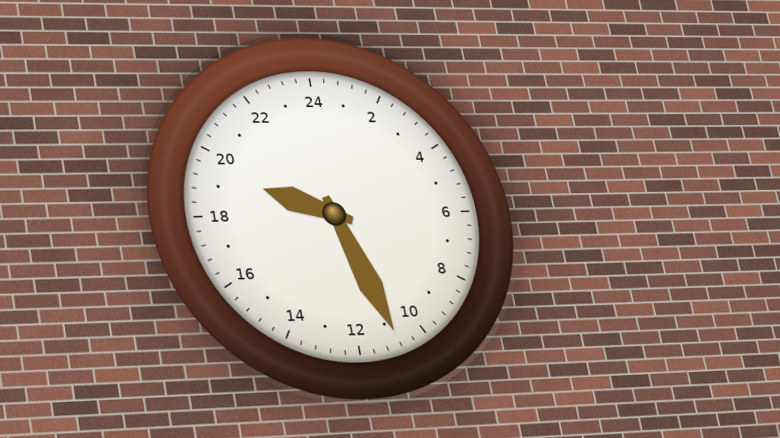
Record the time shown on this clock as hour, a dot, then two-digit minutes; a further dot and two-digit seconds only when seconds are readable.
19.27
